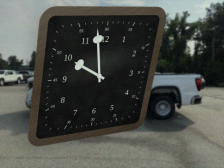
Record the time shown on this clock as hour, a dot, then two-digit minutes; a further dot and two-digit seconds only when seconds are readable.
9.58
